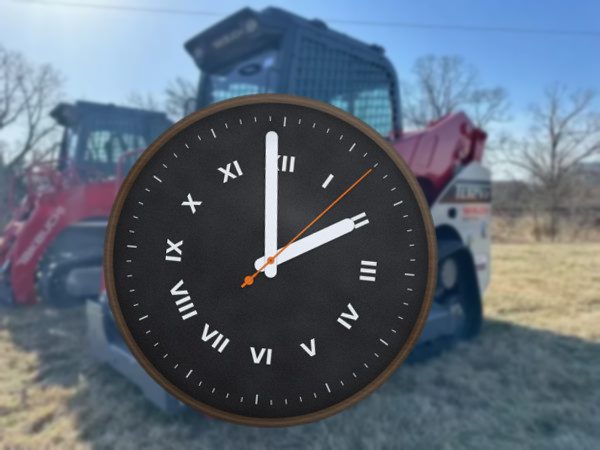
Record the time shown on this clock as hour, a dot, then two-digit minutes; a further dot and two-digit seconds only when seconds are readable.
1.59.07
